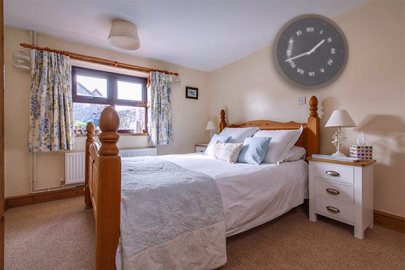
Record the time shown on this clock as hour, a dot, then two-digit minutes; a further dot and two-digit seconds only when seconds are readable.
1.42
